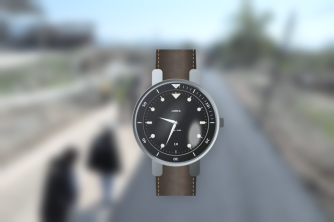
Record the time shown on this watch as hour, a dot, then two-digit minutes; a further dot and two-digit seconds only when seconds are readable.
9.34
